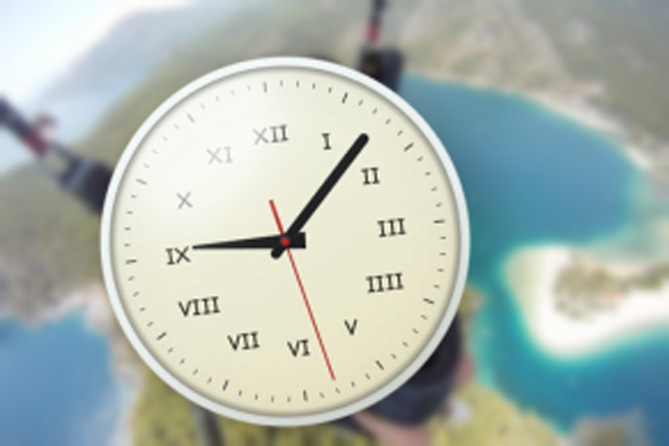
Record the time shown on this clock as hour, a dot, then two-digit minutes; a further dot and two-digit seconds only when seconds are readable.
9.07.28
